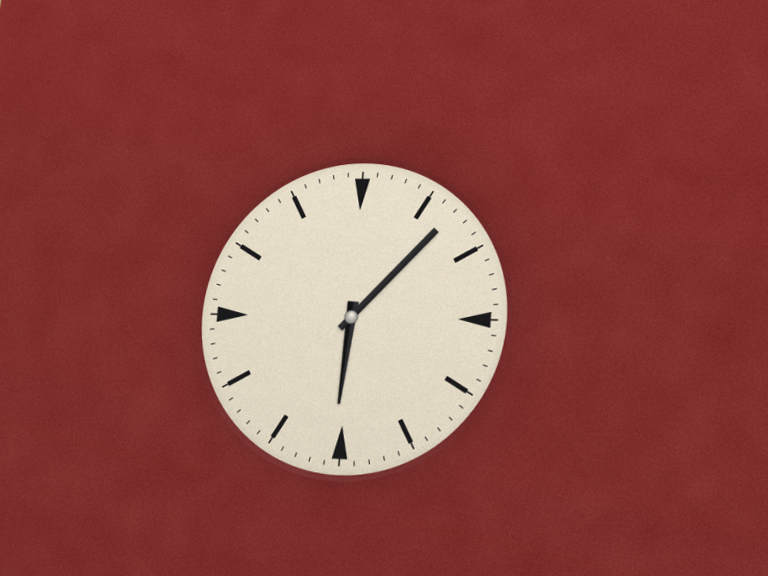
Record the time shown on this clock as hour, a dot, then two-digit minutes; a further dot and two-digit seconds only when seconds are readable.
6.07
